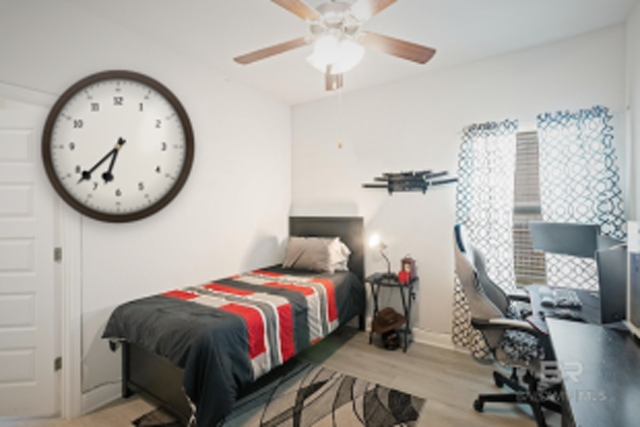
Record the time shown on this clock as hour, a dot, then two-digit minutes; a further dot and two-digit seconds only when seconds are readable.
6.38
